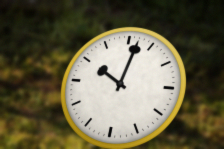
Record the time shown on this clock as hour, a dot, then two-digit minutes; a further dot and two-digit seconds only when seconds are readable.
10.02
